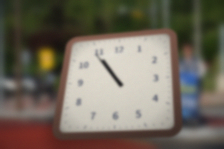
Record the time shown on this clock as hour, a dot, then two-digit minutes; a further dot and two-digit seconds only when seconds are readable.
10.54
